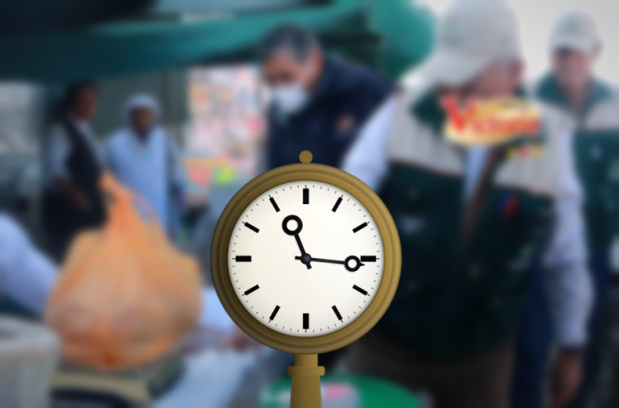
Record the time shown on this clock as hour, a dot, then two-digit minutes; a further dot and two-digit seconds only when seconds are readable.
11.16
